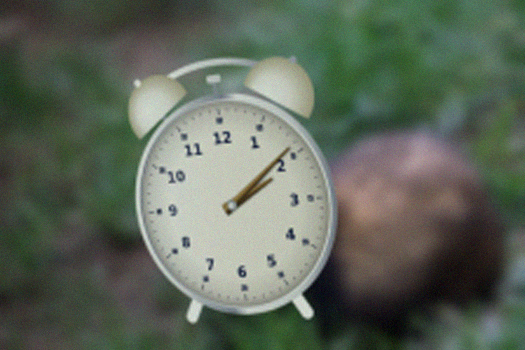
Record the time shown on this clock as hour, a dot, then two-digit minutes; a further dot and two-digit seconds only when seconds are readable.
2.09
